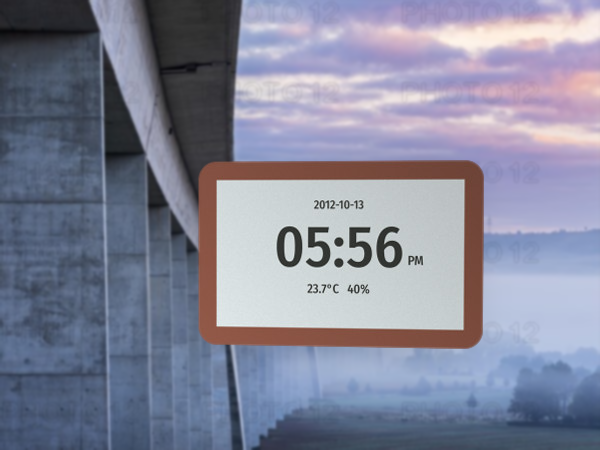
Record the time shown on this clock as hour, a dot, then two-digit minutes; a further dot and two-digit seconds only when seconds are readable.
5.56
